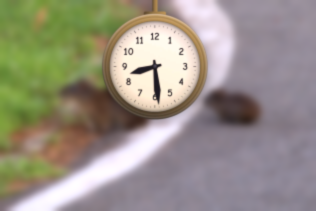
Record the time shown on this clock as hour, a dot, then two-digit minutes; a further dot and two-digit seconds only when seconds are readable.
8.29
